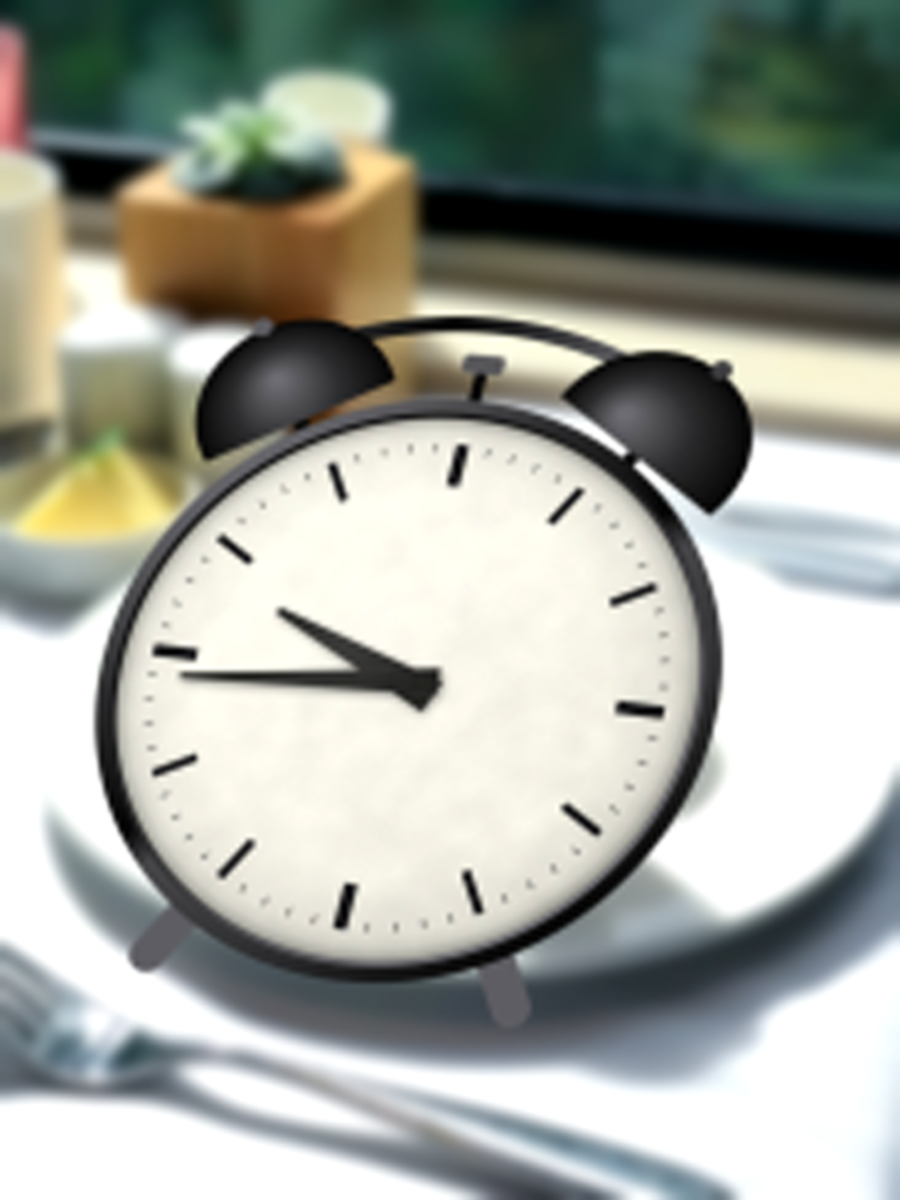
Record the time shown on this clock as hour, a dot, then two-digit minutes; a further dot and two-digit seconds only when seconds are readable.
9.44
